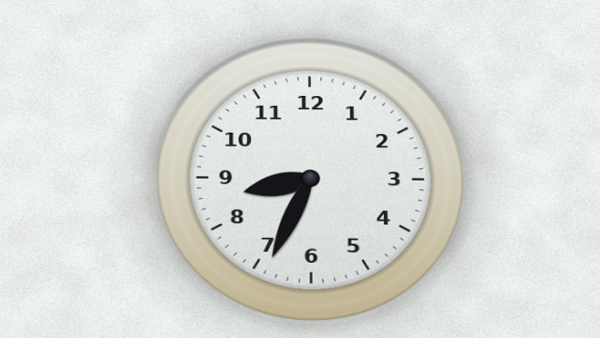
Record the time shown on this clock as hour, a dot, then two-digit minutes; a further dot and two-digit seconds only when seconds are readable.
8.34
